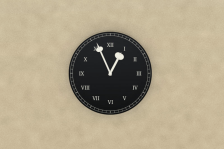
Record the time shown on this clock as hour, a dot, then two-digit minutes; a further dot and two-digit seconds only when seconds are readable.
12.56
